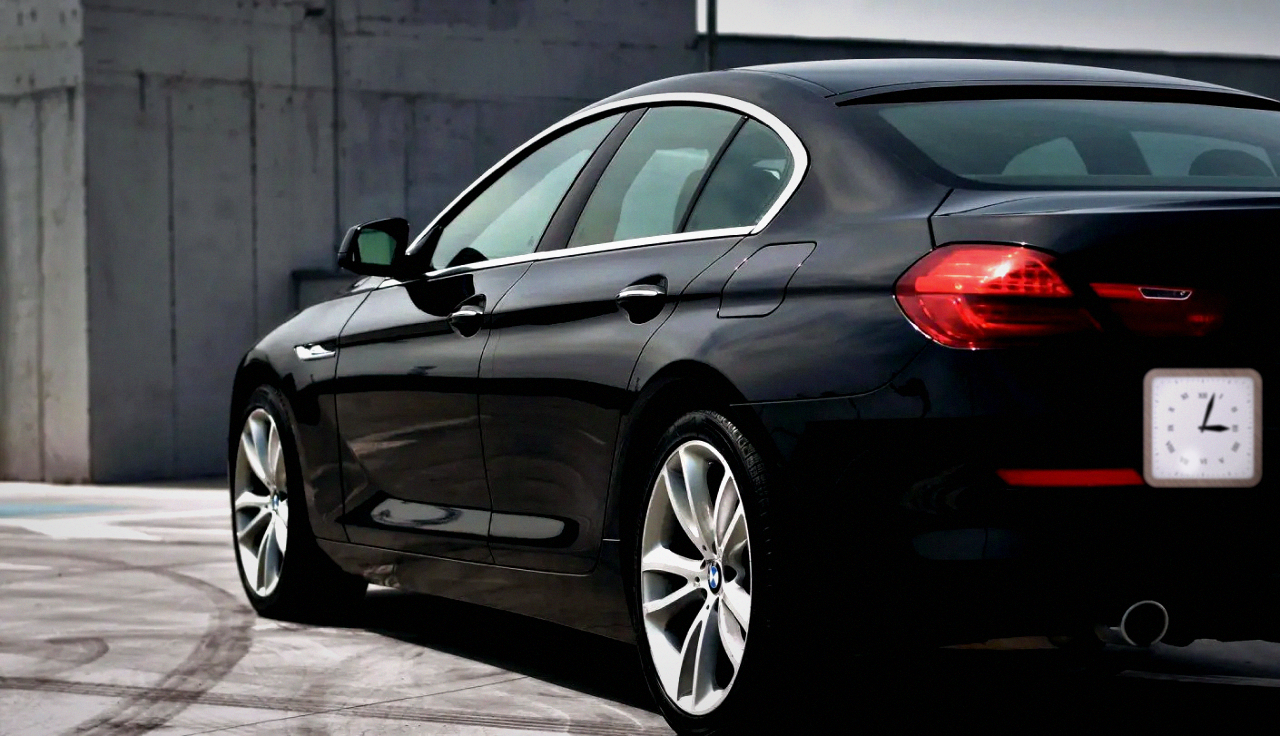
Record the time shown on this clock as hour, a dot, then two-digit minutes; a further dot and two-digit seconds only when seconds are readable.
3.03
